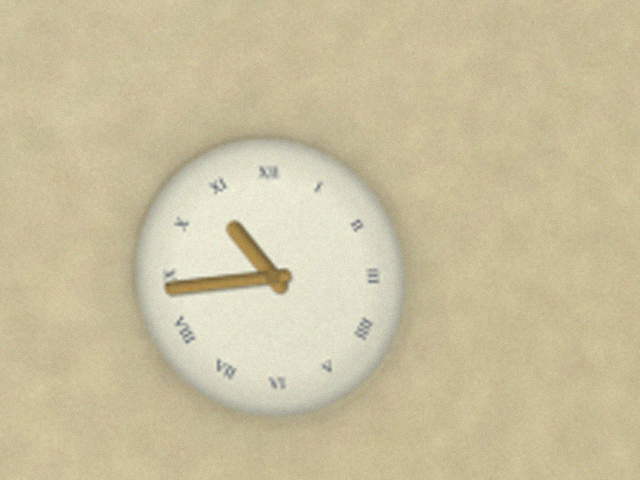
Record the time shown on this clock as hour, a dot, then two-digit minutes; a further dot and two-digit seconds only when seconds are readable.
10.44
